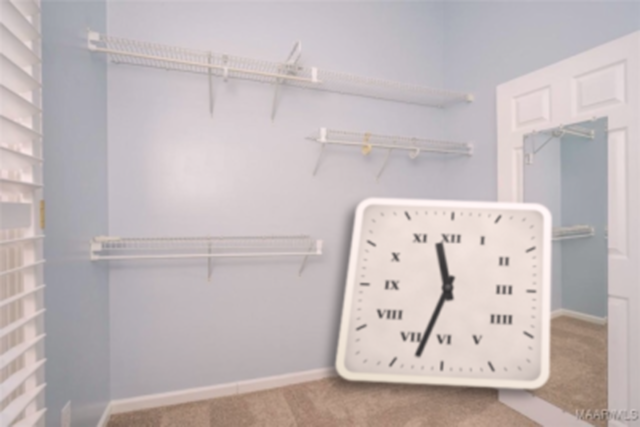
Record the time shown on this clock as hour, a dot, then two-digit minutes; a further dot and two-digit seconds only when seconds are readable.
11.33
